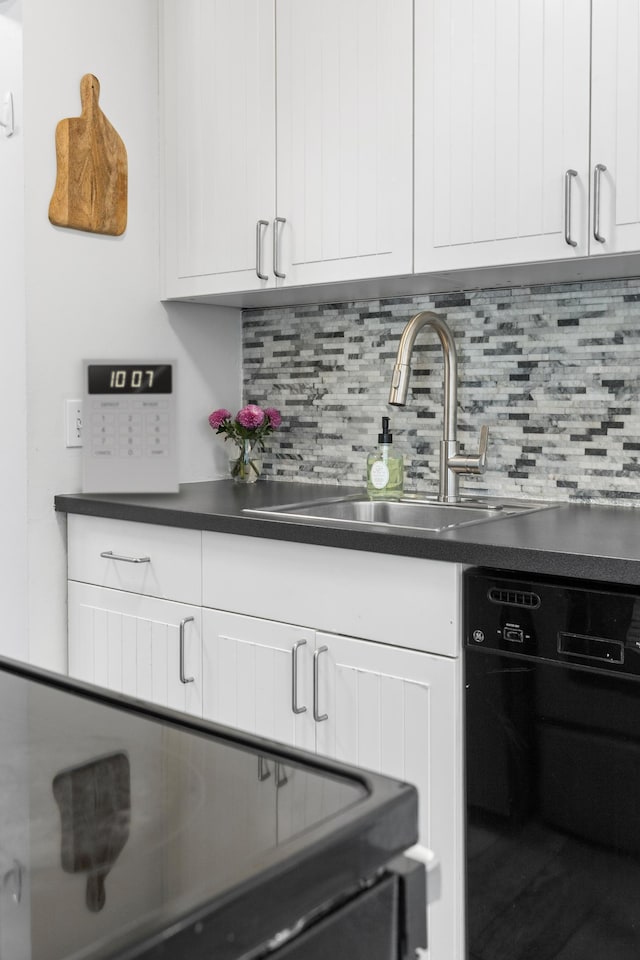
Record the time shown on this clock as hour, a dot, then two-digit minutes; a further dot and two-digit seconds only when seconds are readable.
10.07
